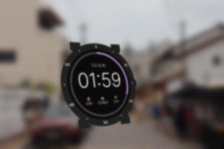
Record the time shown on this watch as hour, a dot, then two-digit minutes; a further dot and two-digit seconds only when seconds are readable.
1.59
